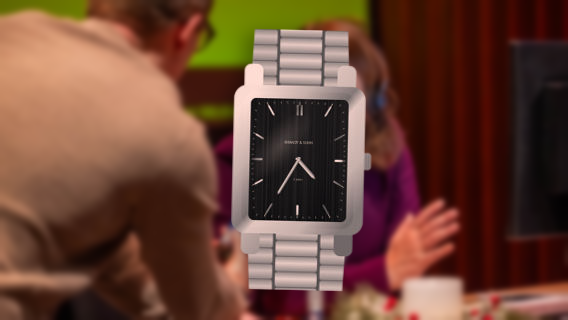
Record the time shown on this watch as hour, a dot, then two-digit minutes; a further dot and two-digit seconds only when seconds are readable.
4.35
